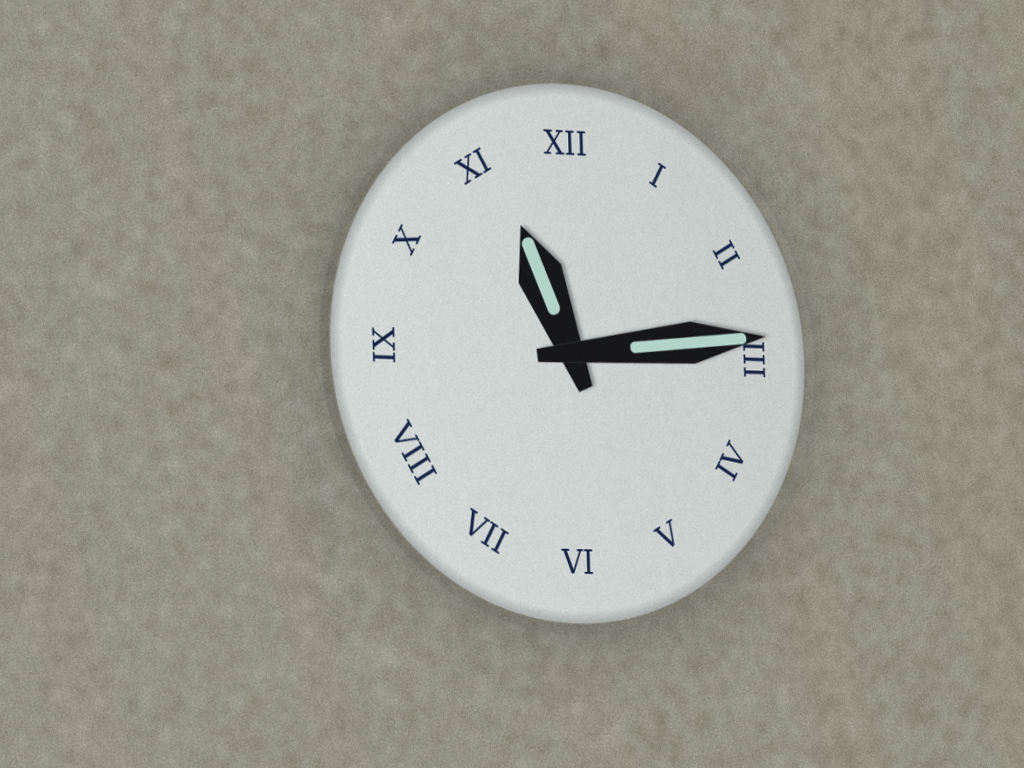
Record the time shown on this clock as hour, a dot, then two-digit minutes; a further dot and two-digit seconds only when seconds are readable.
11.14
